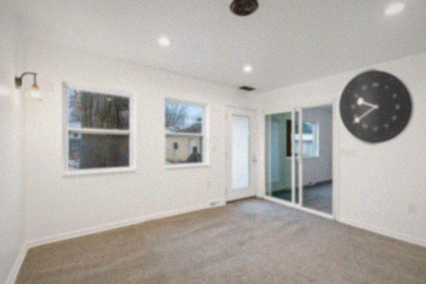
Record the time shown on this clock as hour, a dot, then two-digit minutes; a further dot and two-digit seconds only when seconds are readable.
9.39
